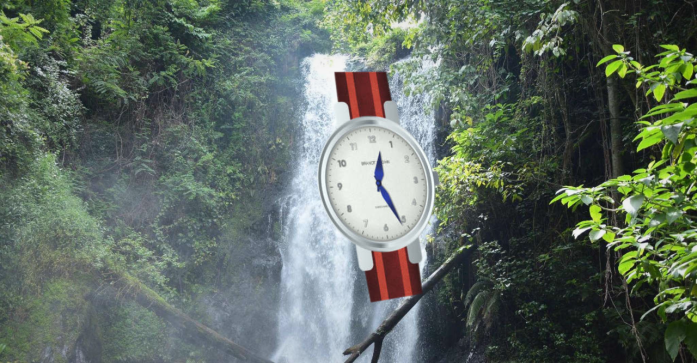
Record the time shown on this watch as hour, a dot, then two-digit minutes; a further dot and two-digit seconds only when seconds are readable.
12.26
